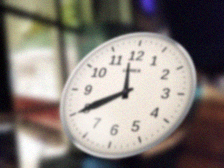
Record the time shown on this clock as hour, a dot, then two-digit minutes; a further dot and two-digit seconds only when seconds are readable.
11.40
